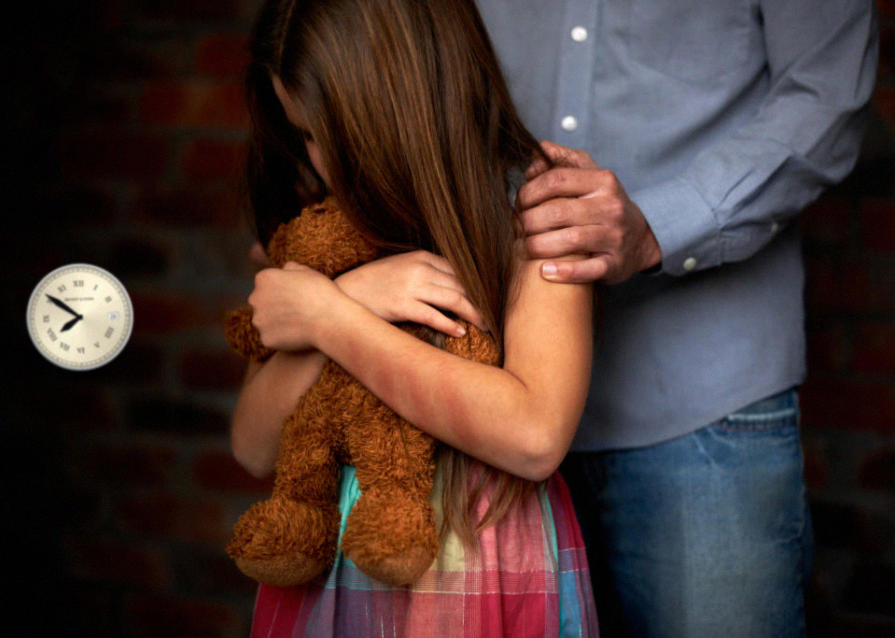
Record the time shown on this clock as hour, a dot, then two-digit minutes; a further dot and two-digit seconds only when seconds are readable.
7.51
